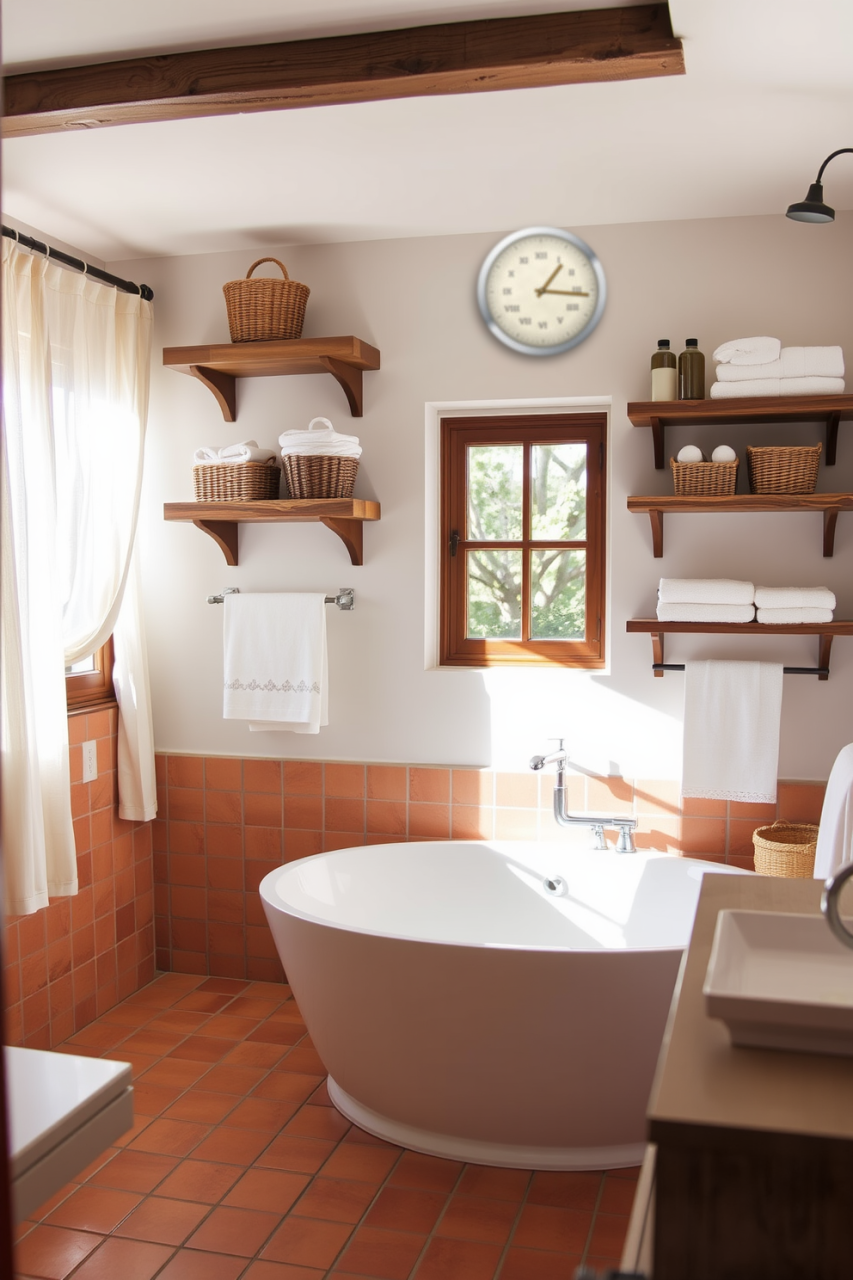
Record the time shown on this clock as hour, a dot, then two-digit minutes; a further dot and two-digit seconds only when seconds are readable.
1.16
